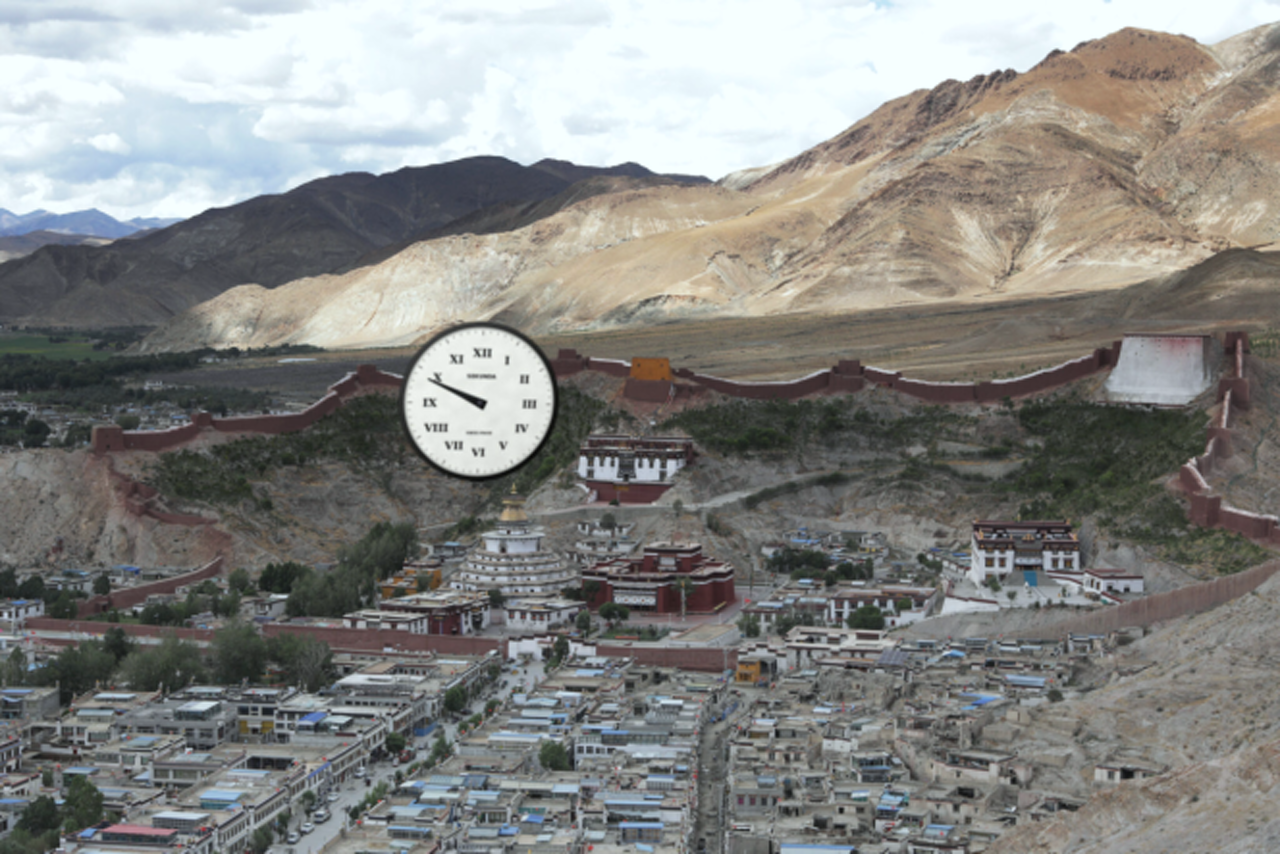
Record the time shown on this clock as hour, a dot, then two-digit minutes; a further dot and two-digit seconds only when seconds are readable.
9.49
